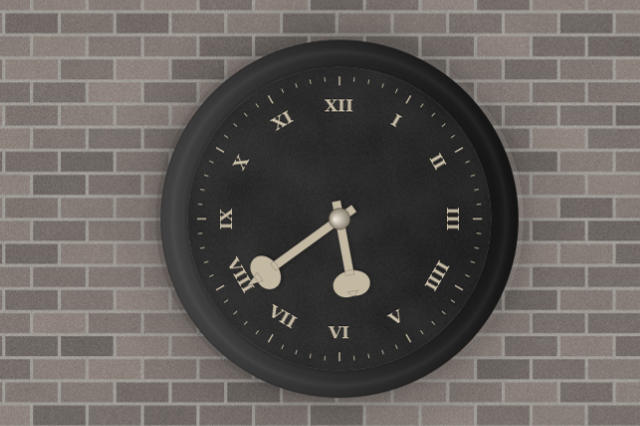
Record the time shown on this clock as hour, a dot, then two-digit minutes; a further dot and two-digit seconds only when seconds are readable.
5.39
